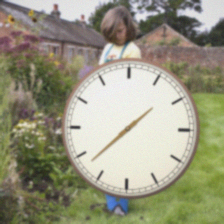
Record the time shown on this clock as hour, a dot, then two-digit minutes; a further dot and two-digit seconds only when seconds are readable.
1.38
